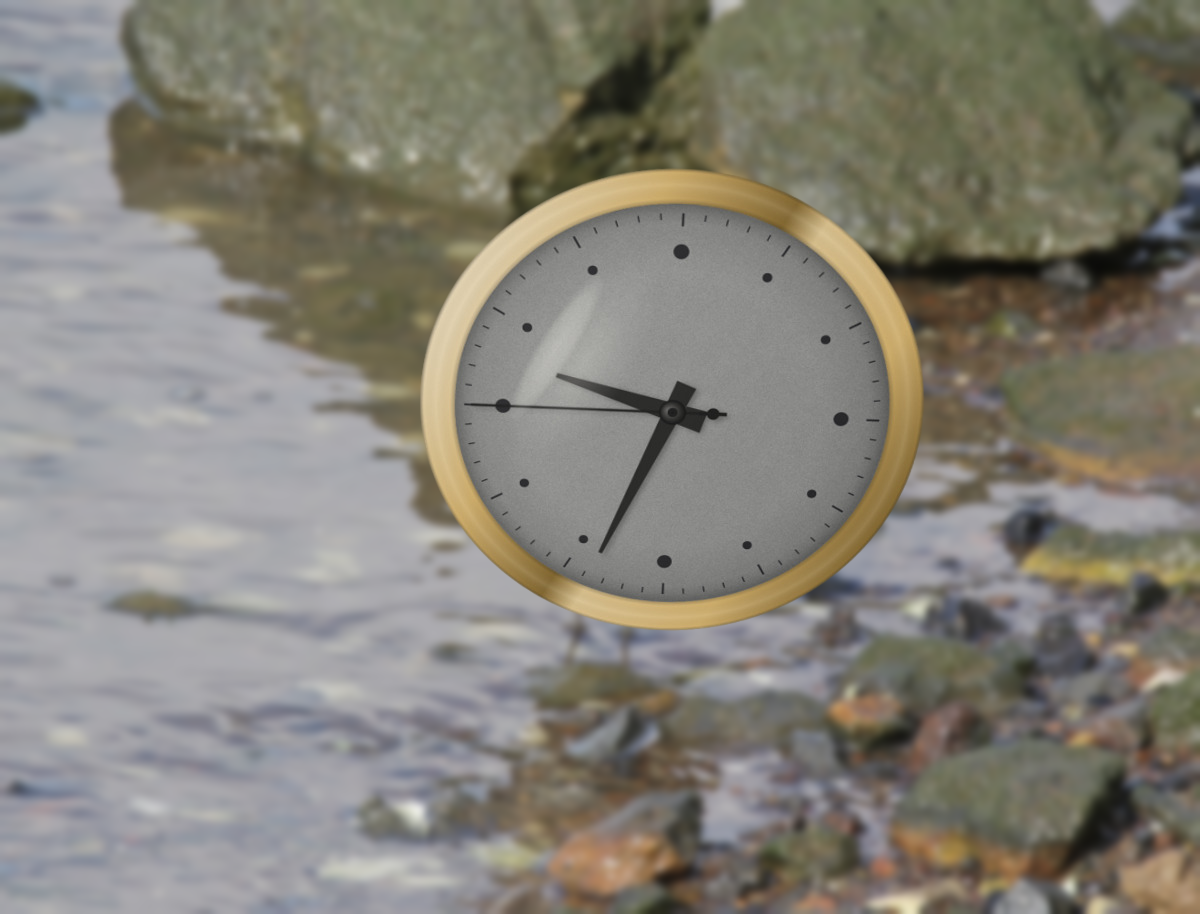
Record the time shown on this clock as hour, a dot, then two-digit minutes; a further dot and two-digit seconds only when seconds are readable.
9.33.45
